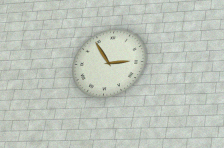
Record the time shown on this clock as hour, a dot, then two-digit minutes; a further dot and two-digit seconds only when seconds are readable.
2.54
